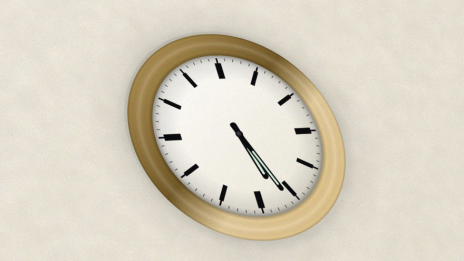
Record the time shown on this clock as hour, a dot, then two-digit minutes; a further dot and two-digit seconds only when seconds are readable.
5.26
